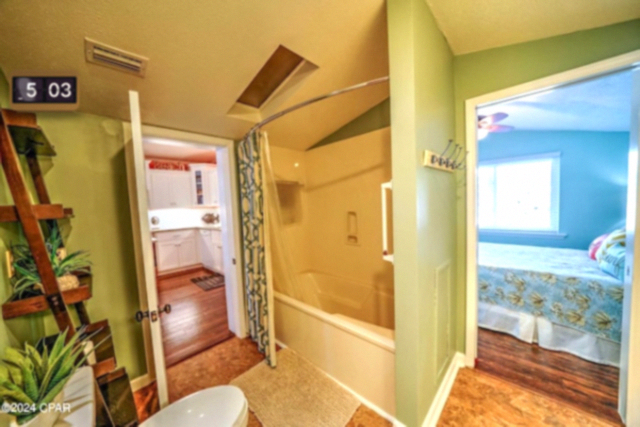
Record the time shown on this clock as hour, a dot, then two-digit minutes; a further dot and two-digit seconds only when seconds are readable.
5.03
